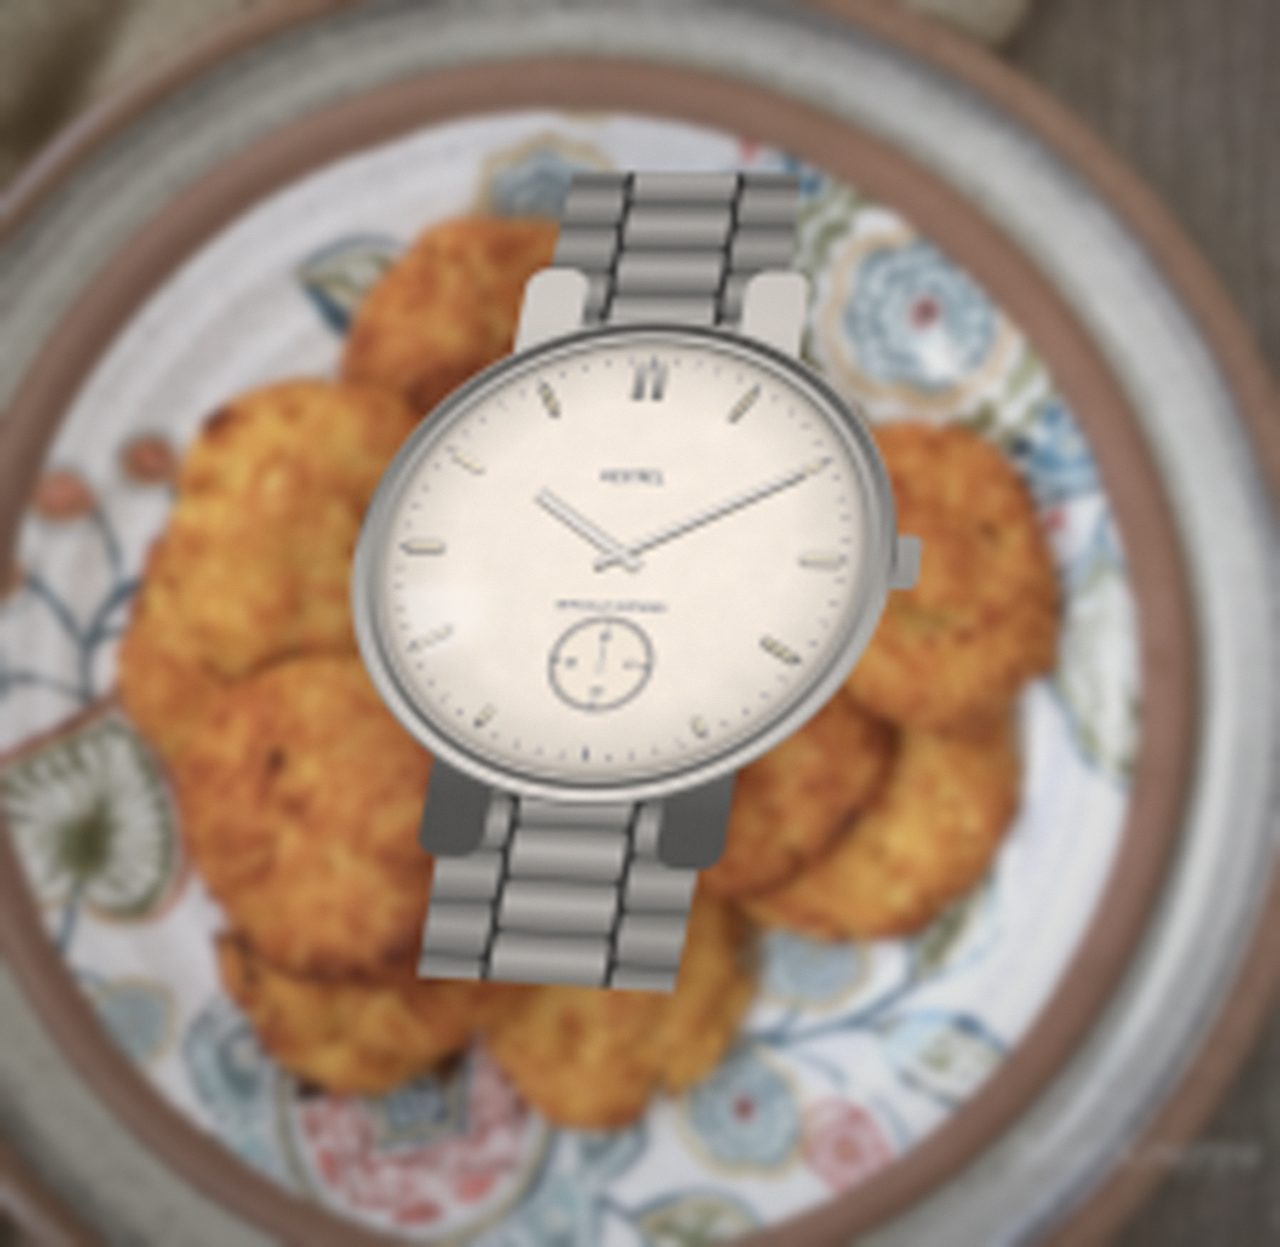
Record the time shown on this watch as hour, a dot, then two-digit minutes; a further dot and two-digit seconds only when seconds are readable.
10.10
